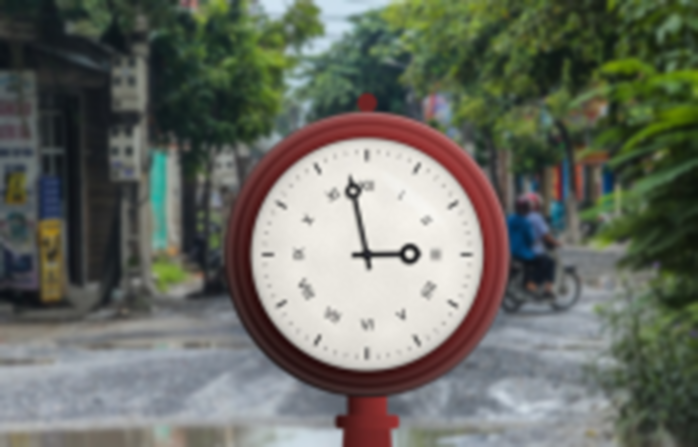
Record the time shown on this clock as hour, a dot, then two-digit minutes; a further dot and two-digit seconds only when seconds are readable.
2.58
